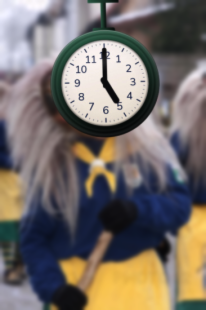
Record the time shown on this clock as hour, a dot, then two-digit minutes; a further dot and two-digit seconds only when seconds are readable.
5.00
